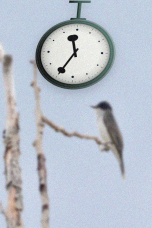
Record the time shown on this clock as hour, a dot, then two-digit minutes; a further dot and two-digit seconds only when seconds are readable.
11.35
